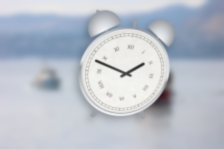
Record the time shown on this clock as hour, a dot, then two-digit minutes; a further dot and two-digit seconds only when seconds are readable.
1.48
